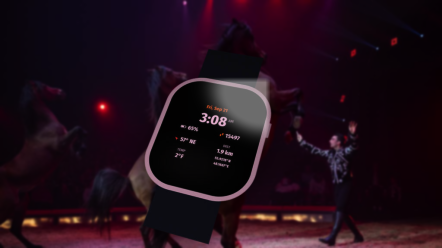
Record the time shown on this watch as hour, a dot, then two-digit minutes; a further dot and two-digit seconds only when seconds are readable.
3.08
